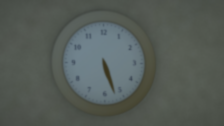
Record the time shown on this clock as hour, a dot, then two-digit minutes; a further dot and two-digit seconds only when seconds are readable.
5.27
